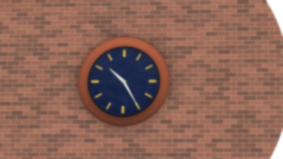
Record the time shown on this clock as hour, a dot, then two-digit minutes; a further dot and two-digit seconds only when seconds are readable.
10.25
